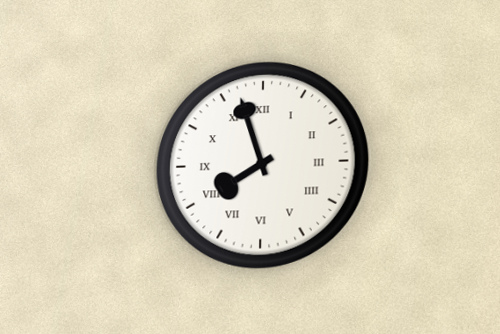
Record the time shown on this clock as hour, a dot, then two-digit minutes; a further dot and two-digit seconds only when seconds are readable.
7.57
